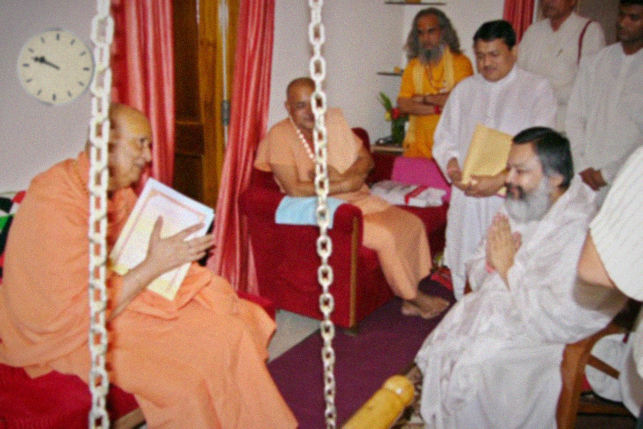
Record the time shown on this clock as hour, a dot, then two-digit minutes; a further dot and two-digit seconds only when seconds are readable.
9.48
